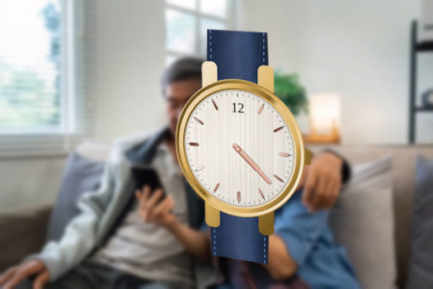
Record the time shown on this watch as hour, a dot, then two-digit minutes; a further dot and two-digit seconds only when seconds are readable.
4.22
